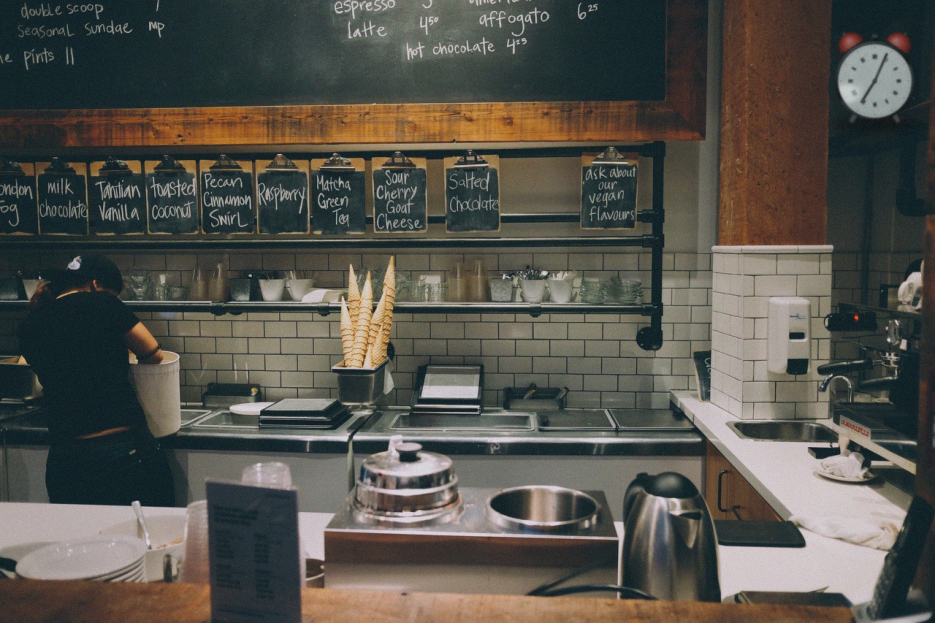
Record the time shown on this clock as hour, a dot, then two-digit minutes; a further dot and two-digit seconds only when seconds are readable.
7.04
